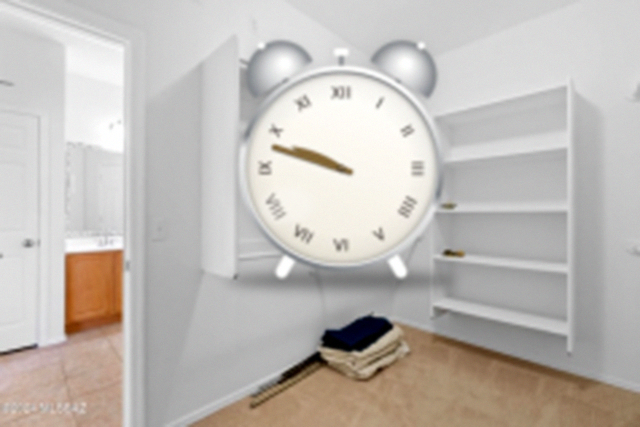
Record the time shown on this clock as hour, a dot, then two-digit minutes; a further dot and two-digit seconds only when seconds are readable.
9.48
